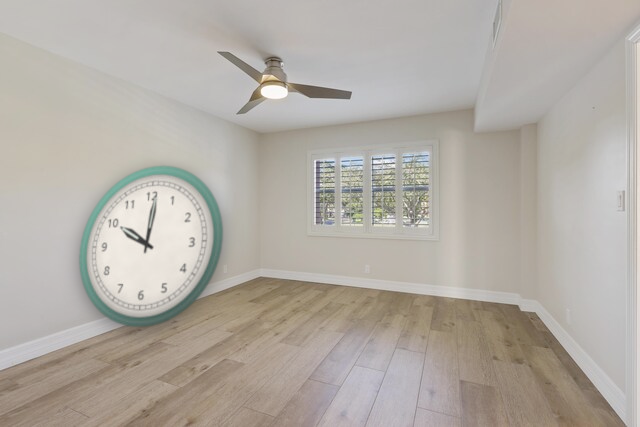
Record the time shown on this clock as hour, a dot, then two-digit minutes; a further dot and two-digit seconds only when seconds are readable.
10.01
